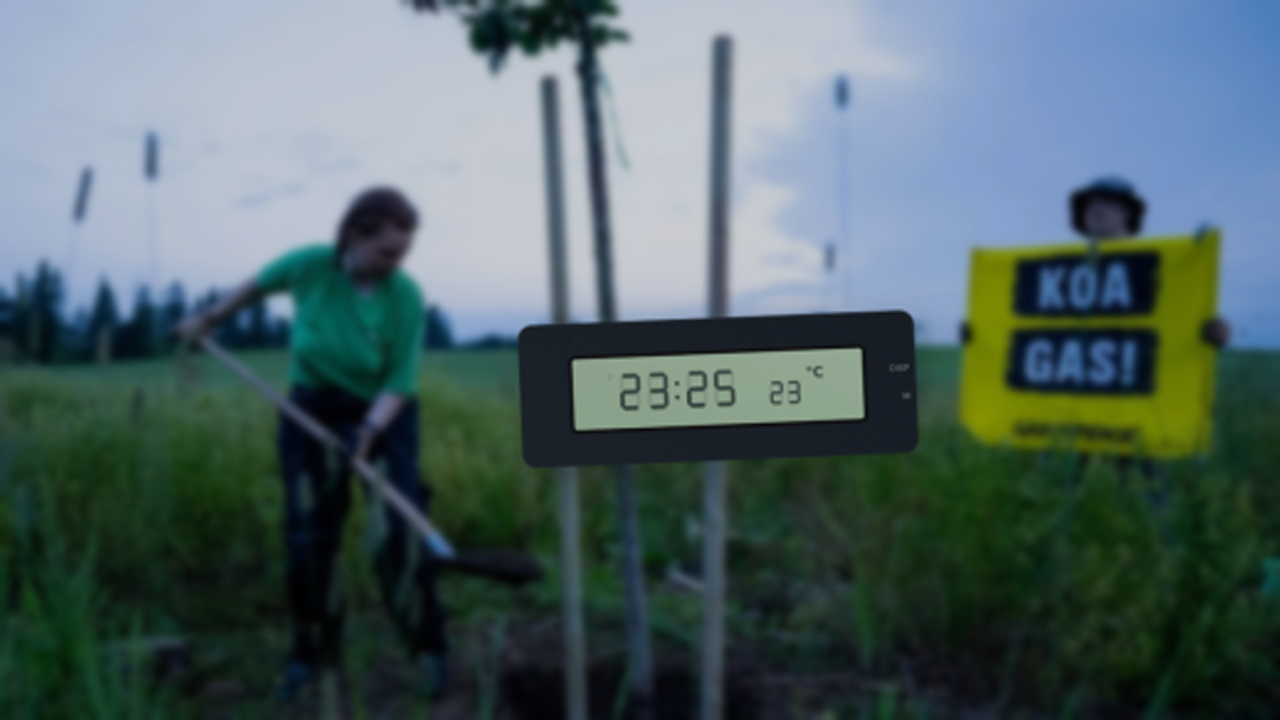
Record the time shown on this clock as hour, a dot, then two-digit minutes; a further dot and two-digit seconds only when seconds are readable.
23.25
